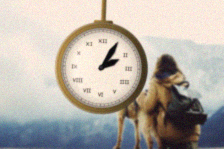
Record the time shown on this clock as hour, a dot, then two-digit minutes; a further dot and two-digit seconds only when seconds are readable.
2.05
